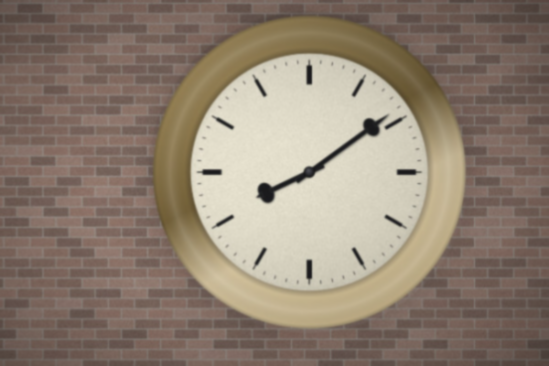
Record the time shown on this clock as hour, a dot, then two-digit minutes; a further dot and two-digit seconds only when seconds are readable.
8.09
